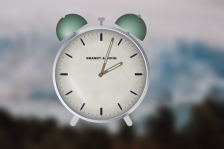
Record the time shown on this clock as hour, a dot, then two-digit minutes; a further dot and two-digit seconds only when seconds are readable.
2.03
